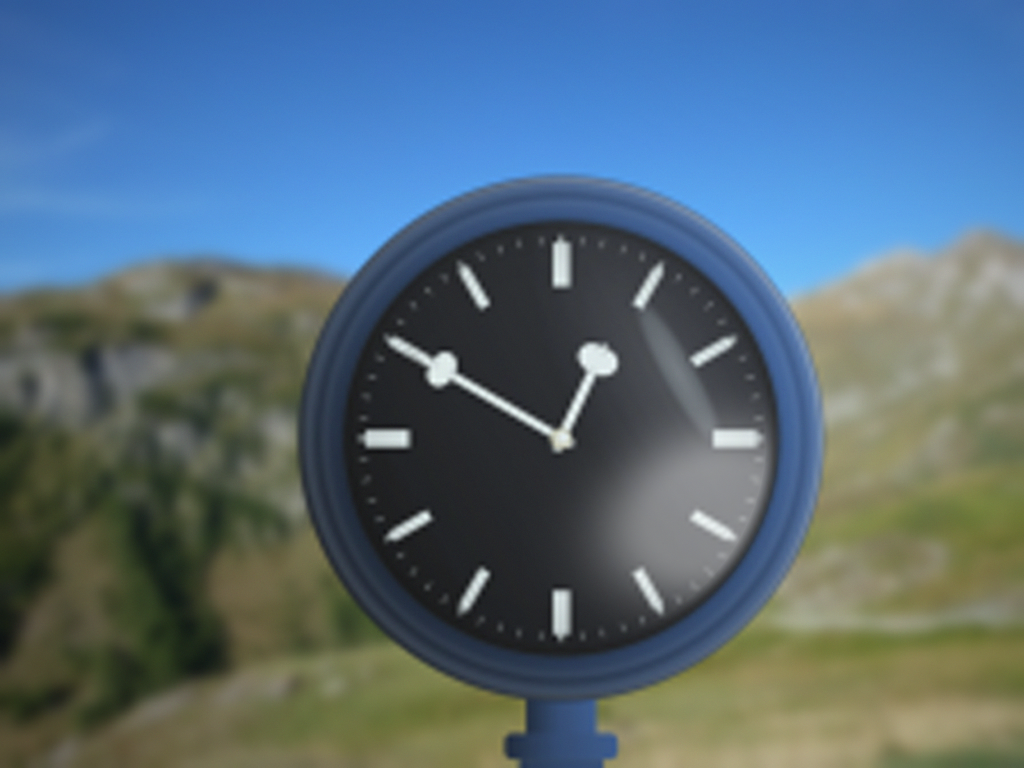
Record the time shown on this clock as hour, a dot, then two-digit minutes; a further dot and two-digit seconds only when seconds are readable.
12.50
